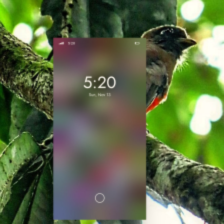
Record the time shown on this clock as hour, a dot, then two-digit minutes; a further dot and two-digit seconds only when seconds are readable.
5.20
